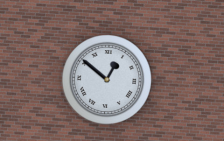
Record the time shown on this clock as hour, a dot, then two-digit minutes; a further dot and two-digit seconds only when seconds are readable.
12.51
